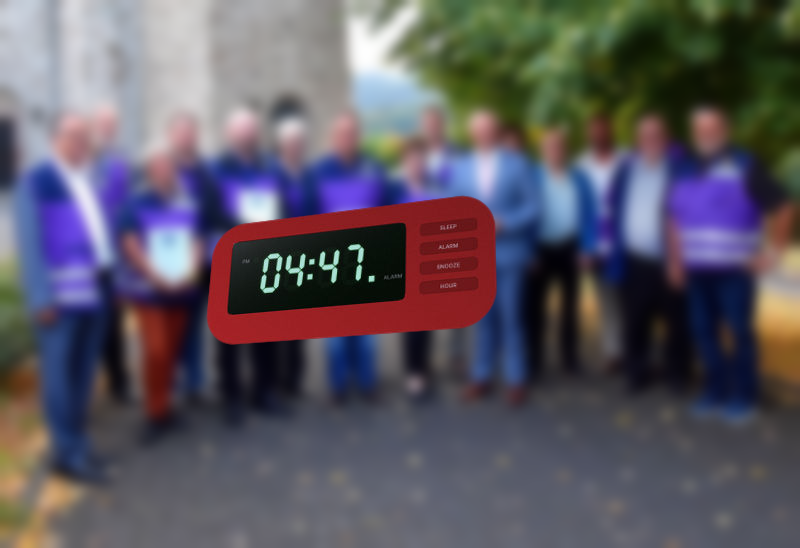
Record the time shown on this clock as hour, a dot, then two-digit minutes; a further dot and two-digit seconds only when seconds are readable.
4.47
